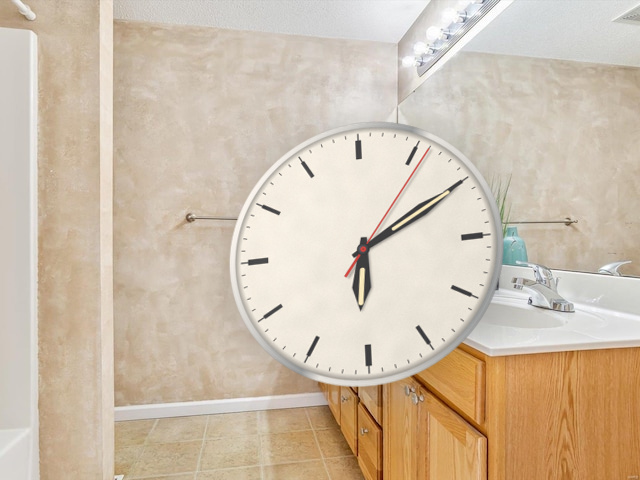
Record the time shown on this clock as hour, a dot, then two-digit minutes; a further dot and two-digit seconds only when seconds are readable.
6.10.06
